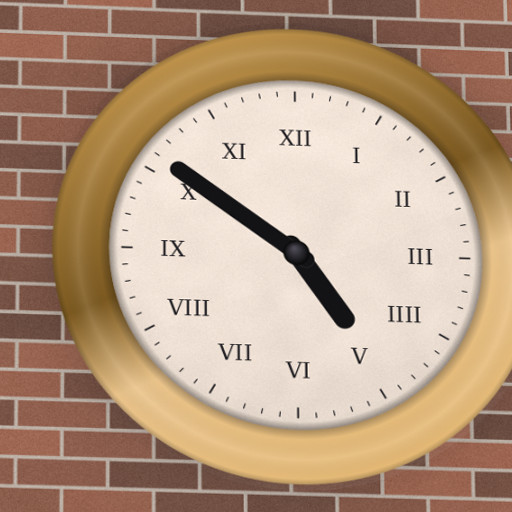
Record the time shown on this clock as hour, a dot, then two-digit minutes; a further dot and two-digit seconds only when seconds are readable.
4.51
